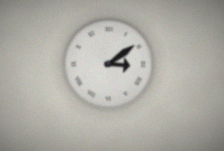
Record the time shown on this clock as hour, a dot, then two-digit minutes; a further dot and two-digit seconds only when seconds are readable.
3.09
